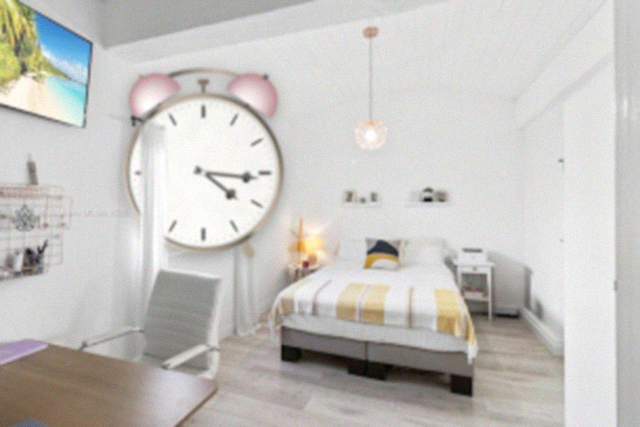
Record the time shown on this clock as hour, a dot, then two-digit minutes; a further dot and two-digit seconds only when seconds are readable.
4.16
